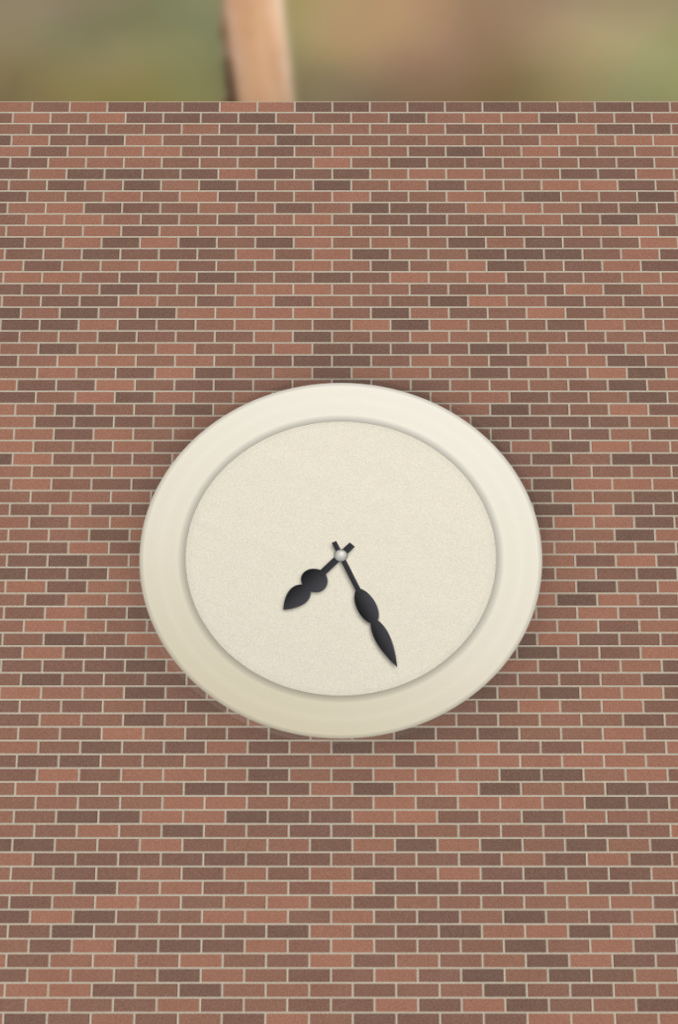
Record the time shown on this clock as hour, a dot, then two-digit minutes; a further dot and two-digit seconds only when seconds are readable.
7.26
